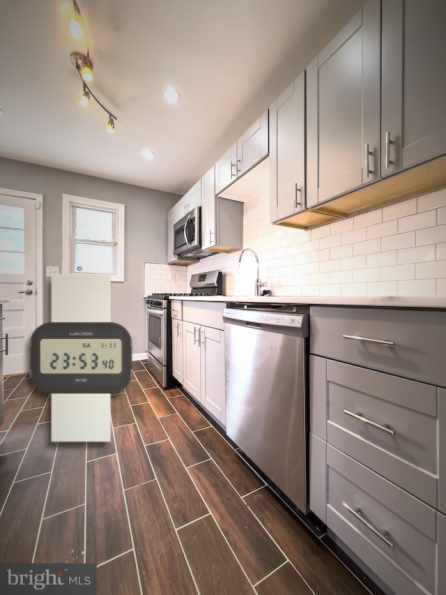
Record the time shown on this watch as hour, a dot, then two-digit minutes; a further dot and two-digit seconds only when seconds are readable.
23.53.40
